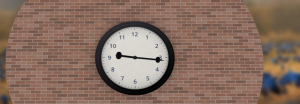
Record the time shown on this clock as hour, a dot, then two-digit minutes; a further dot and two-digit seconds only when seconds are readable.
9.16
